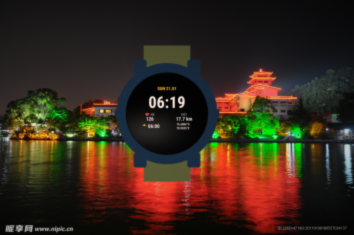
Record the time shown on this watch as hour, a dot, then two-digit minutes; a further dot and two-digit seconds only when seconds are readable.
6.19
